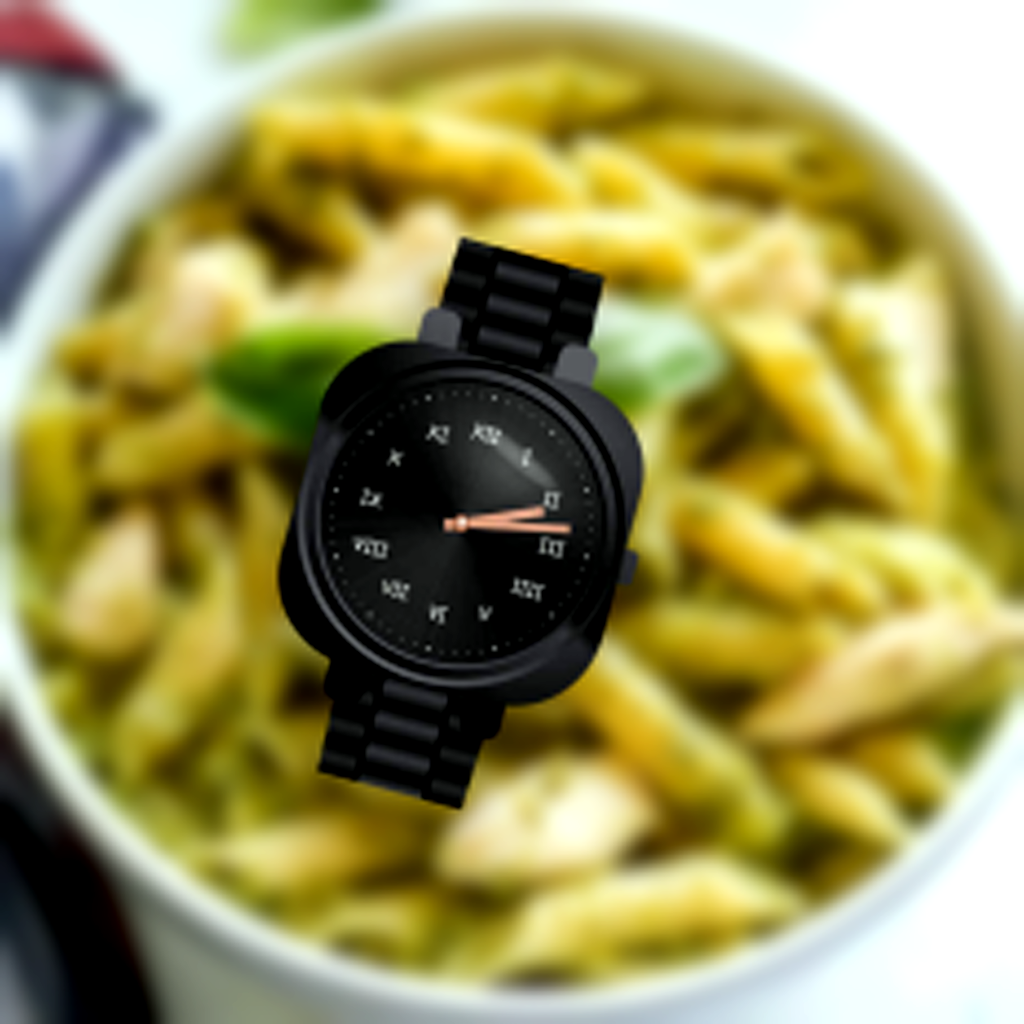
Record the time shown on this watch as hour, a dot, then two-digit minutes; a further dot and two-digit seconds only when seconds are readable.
2.13
